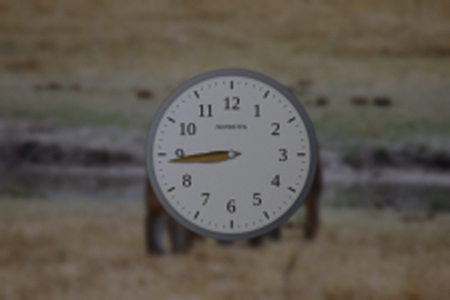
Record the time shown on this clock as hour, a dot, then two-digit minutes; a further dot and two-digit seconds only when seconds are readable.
8.44
